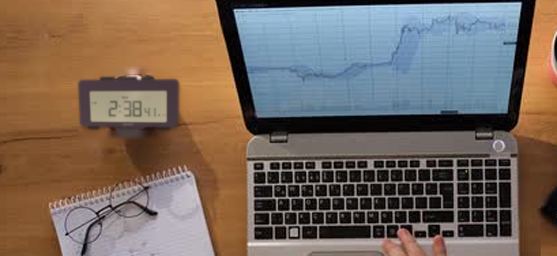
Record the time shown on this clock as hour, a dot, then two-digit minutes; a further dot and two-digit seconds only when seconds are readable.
2.38
